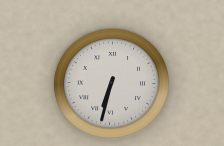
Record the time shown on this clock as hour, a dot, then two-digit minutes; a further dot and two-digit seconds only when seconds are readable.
6.32
